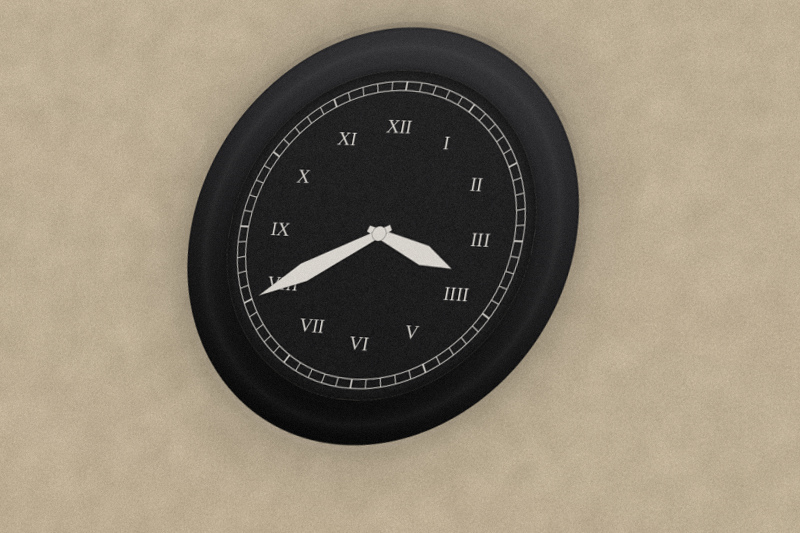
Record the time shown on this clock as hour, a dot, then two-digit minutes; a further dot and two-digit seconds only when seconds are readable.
3.40
